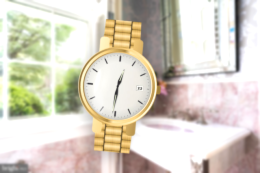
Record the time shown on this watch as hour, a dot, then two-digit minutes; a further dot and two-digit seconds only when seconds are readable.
12.31
